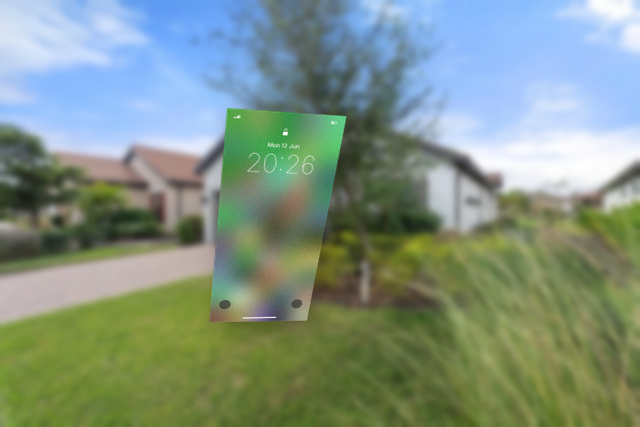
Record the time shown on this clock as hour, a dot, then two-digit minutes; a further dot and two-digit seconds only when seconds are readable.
20.26
